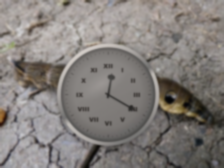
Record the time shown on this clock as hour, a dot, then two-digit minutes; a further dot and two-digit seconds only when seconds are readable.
12.20
